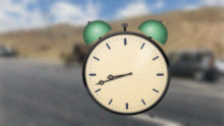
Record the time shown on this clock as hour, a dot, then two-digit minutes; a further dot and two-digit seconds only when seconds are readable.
8.42
